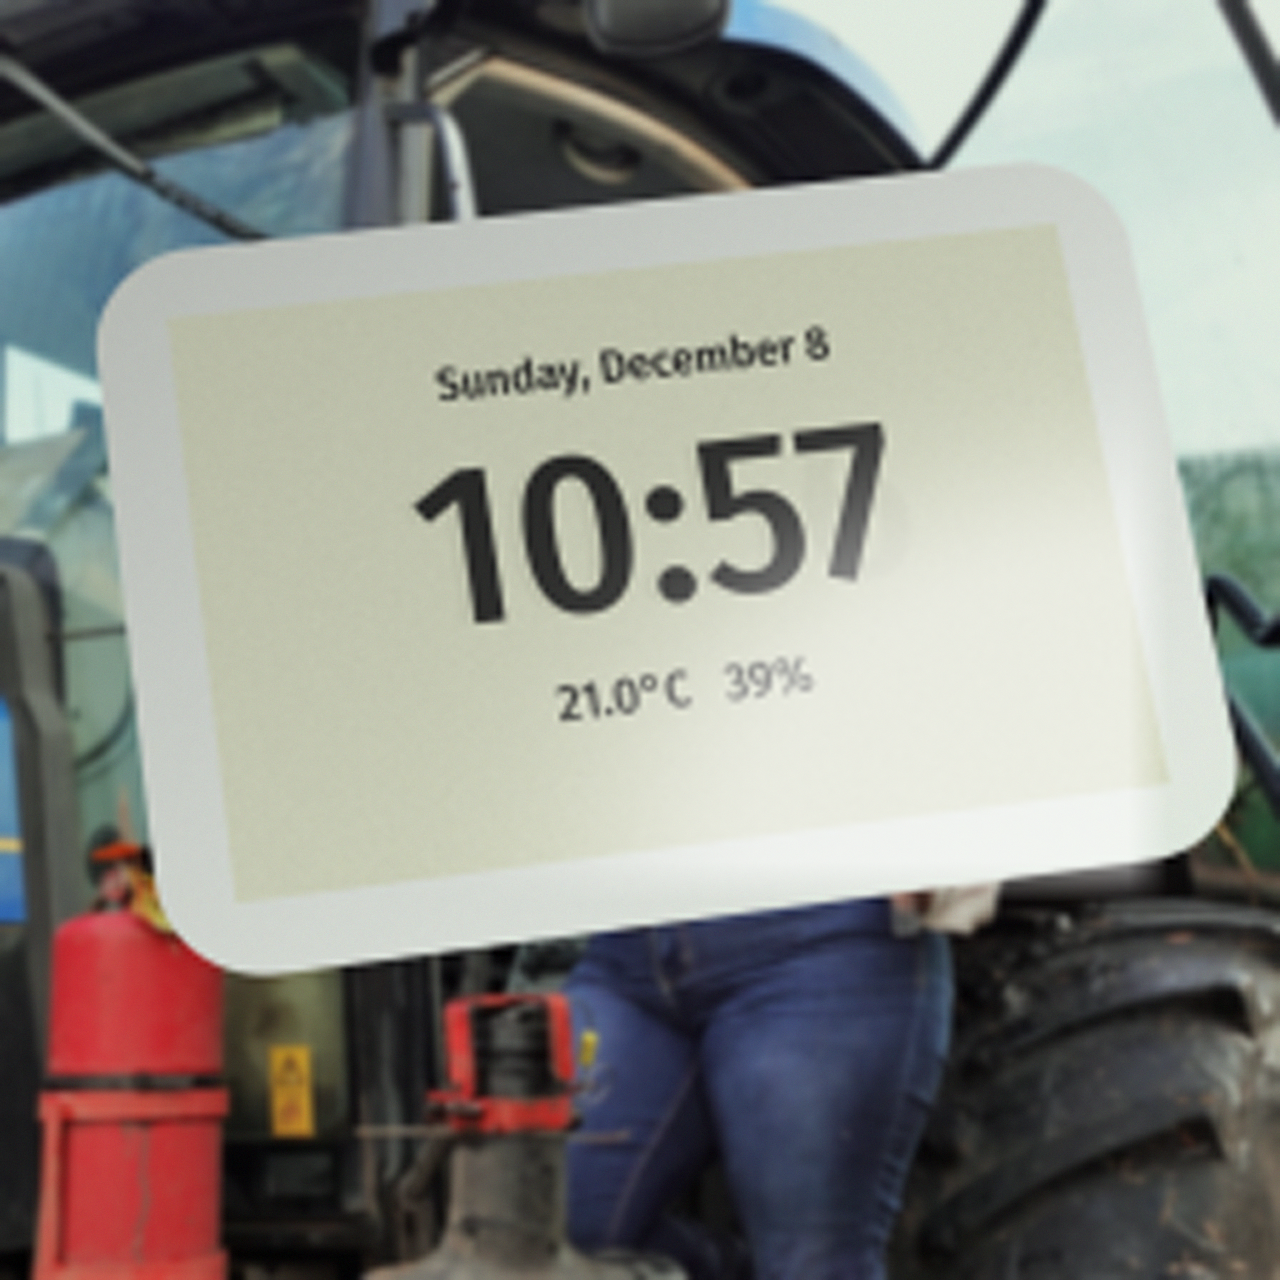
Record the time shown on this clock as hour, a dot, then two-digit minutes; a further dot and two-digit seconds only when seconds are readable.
10.57
